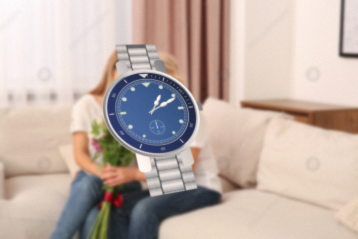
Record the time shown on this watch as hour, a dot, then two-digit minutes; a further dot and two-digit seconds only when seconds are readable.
1.11
